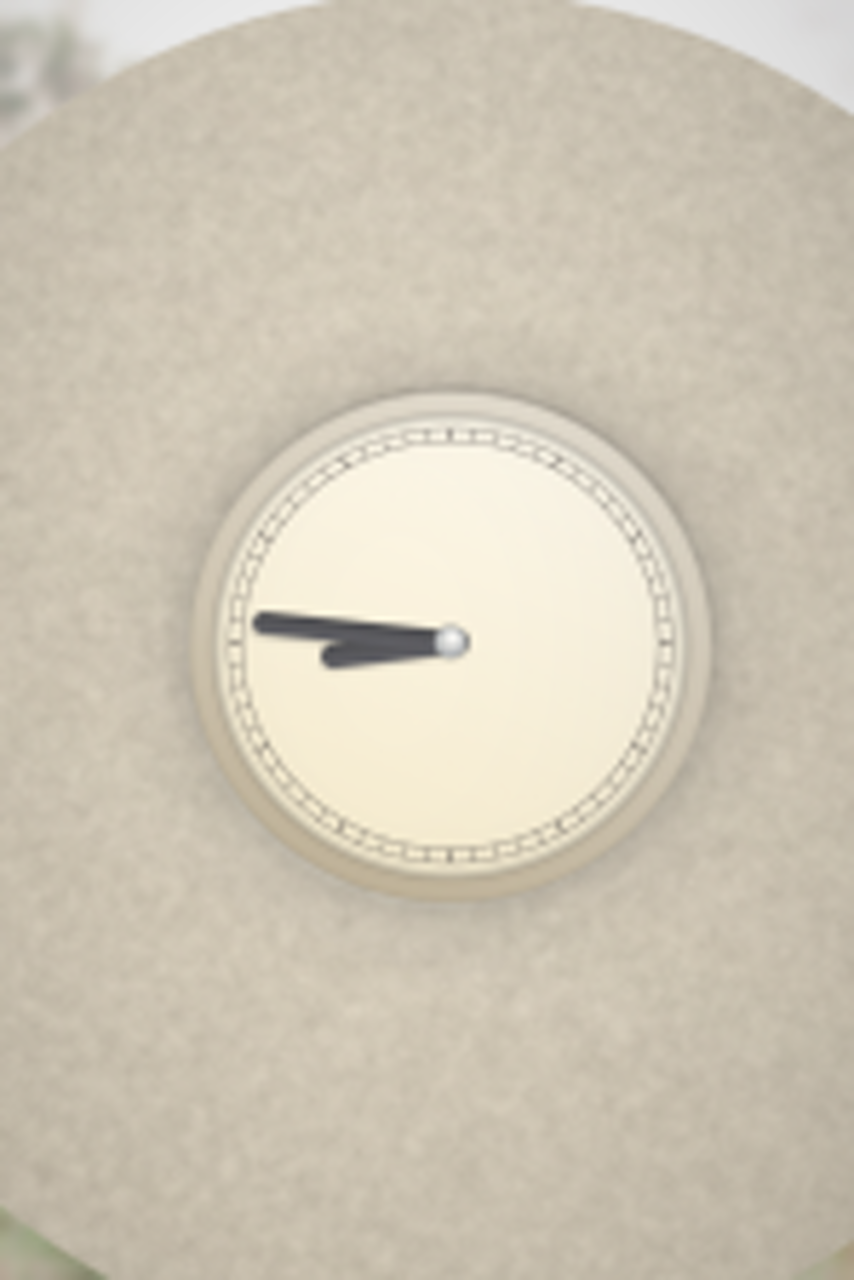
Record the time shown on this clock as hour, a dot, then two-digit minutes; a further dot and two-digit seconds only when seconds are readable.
8.46
